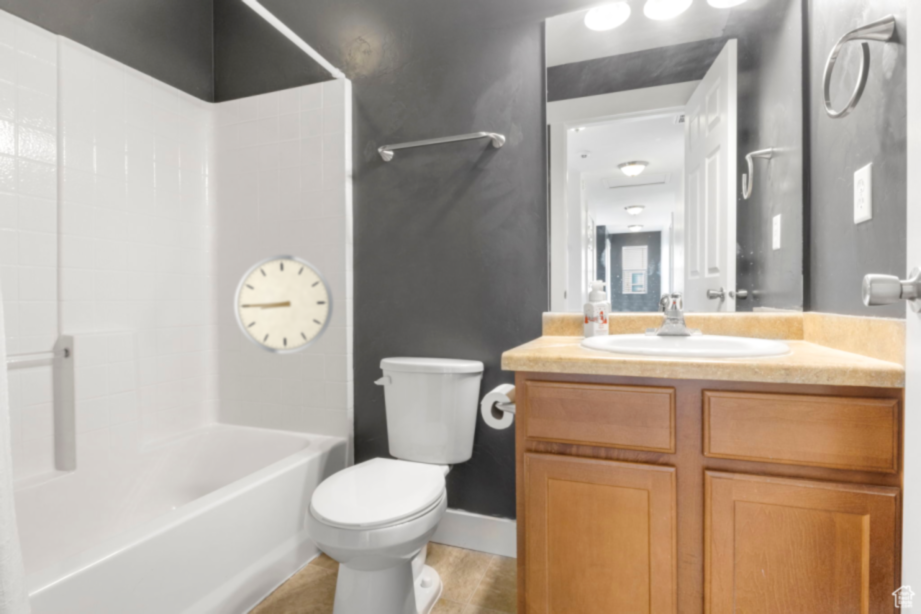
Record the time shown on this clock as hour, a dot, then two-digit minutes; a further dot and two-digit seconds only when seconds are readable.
8.45
